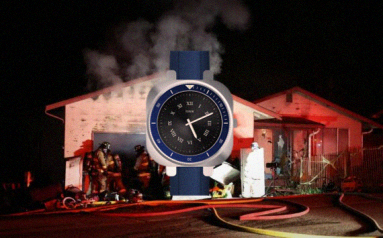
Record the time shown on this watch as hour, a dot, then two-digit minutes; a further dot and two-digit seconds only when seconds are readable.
5.11
